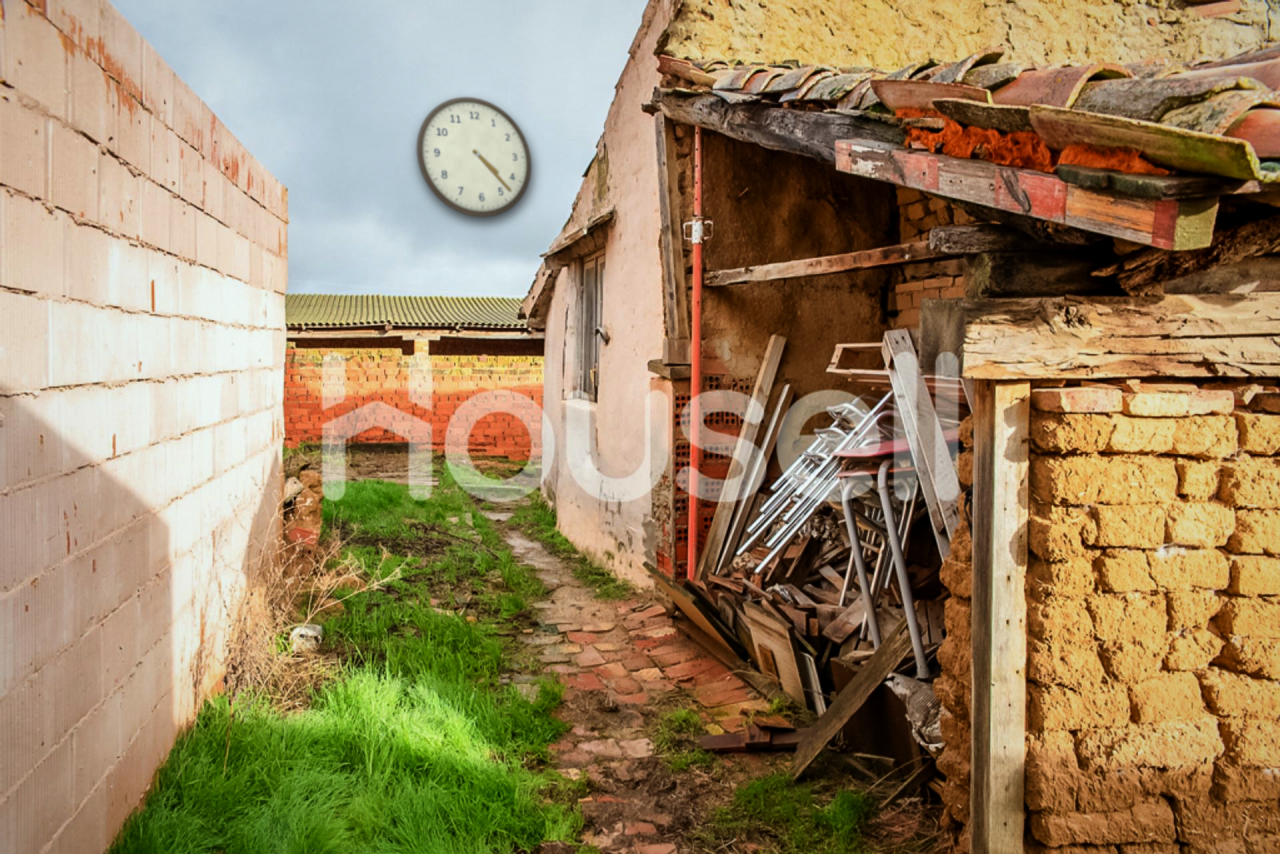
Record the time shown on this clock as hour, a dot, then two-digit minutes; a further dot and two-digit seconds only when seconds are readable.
4.23
